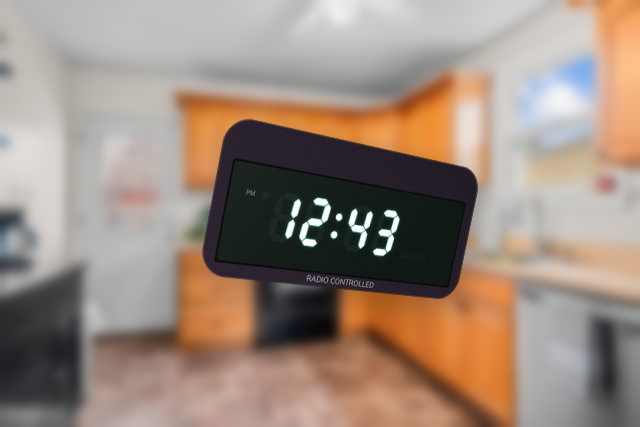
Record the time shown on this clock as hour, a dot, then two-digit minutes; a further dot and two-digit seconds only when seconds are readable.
12.43
